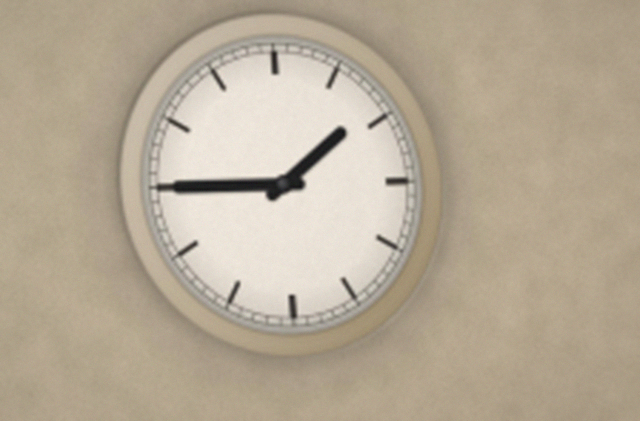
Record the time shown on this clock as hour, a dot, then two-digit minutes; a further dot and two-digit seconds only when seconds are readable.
1.45
